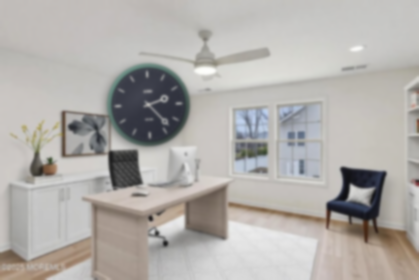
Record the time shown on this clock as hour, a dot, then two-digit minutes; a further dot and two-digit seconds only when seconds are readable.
2.23
